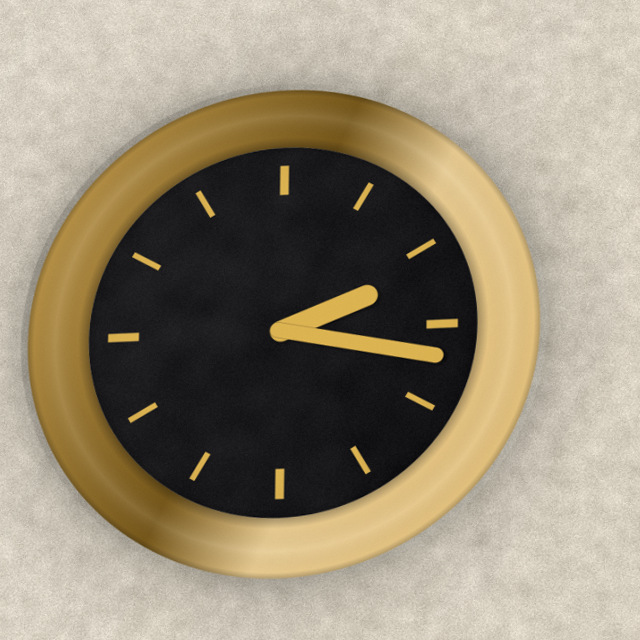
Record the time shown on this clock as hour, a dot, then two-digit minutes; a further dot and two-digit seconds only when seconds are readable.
2.17
